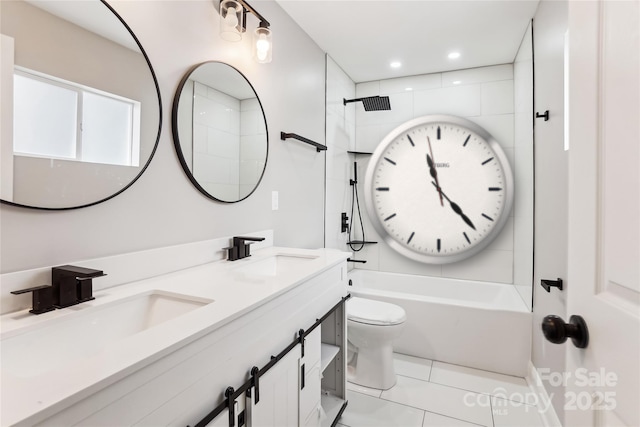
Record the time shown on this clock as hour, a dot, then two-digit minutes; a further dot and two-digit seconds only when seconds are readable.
11.22.58
